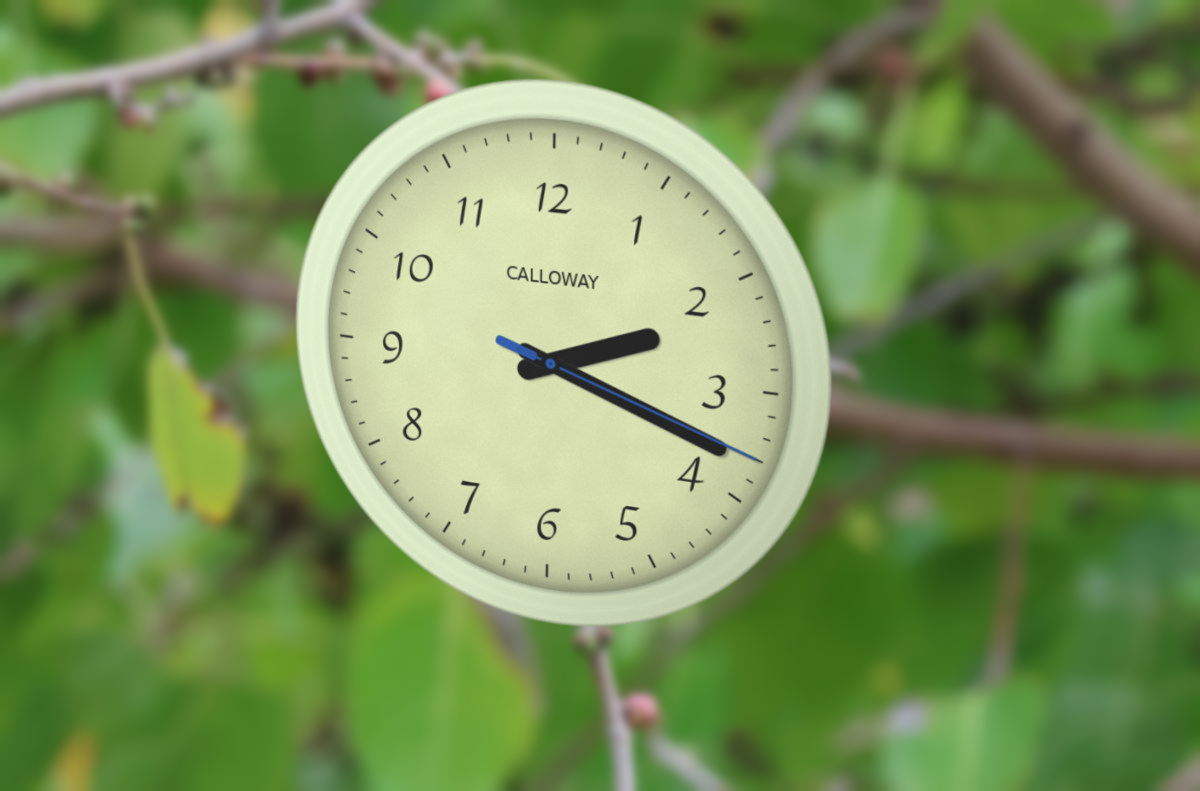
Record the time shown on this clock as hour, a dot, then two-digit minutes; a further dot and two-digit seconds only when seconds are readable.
2.18.18
